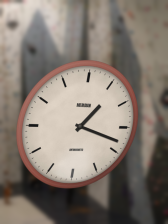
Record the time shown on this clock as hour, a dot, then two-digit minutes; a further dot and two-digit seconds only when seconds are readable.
1.18
